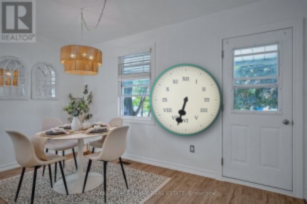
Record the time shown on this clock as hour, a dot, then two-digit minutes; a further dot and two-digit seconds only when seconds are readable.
6.33
